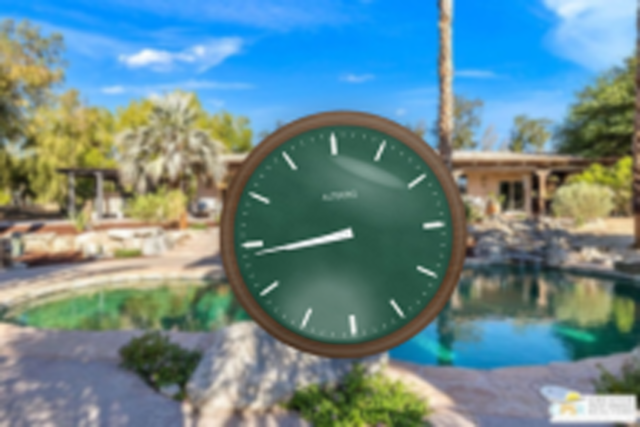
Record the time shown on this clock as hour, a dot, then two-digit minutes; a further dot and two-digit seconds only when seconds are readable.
8.44
